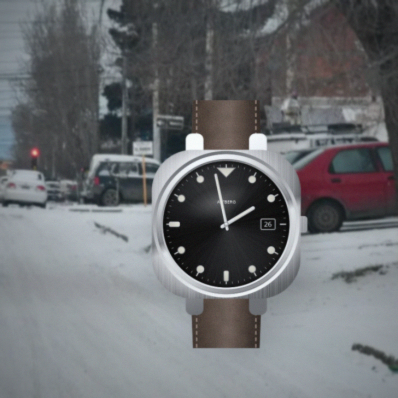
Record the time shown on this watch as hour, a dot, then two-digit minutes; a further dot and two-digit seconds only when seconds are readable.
1.58
